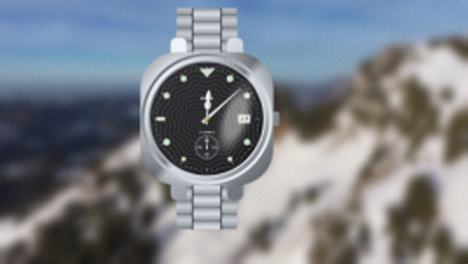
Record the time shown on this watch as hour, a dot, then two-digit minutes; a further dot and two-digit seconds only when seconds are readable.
12.08
